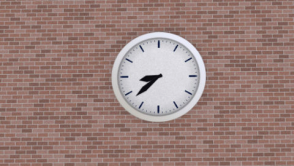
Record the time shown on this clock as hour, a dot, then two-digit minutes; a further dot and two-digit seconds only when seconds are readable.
8.38
